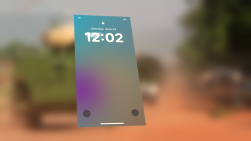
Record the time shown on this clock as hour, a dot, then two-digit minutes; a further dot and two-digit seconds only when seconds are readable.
12.02
